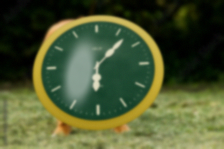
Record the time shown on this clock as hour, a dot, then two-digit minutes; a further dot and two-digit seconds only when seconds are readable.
6.07
